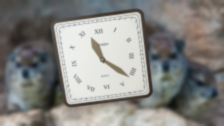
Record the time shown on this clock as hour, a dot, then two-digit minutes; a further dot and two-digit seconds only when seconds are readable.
11.22
